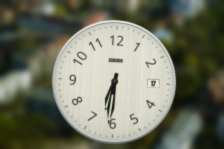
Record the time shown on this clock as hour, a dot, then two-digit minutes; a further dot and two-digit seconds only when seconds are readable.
6.31
